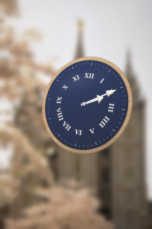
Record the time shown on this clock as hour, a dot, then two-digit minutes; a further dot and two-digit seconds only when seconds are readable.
2.10
